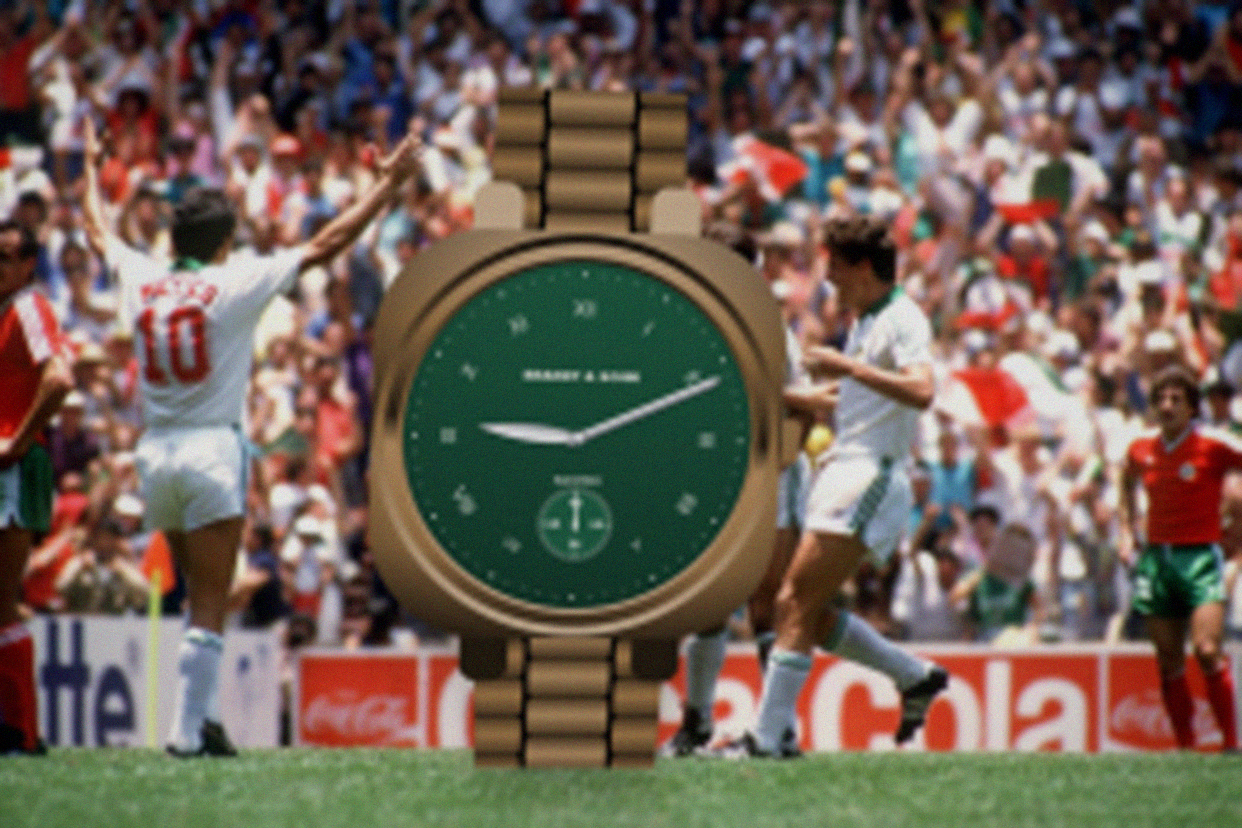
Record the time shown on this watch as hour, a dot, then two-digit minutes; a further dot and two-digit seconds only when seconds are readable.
9.11
